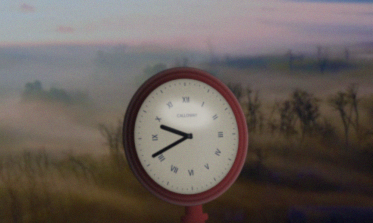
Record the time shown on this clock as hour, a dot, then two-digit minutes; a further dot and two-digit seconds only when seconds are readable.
9.41
